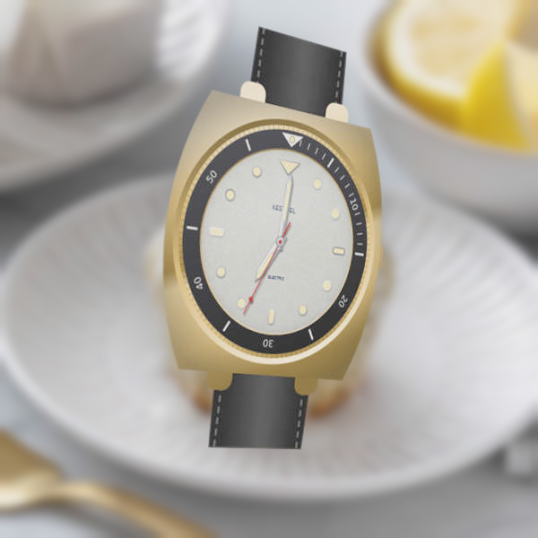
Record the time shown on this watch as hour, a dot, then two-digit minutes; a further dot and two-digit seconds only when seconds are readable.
7.00.34
